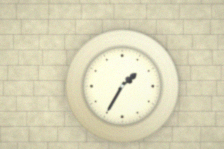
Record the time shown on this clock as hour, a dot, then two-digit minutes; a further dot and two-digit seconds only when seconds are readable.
1.35
